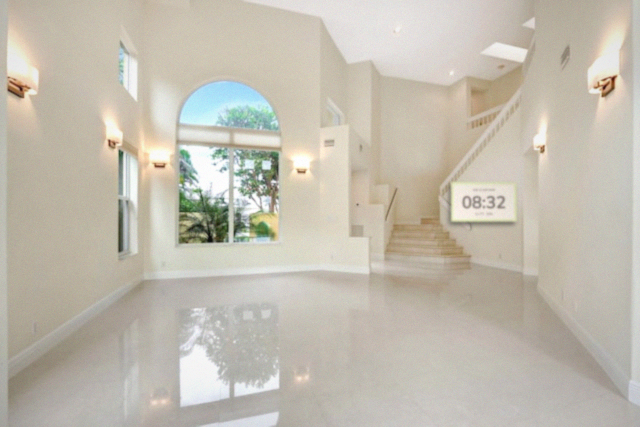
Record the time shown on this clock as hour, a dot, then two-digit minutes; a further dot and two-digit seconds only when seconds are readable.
8.32
